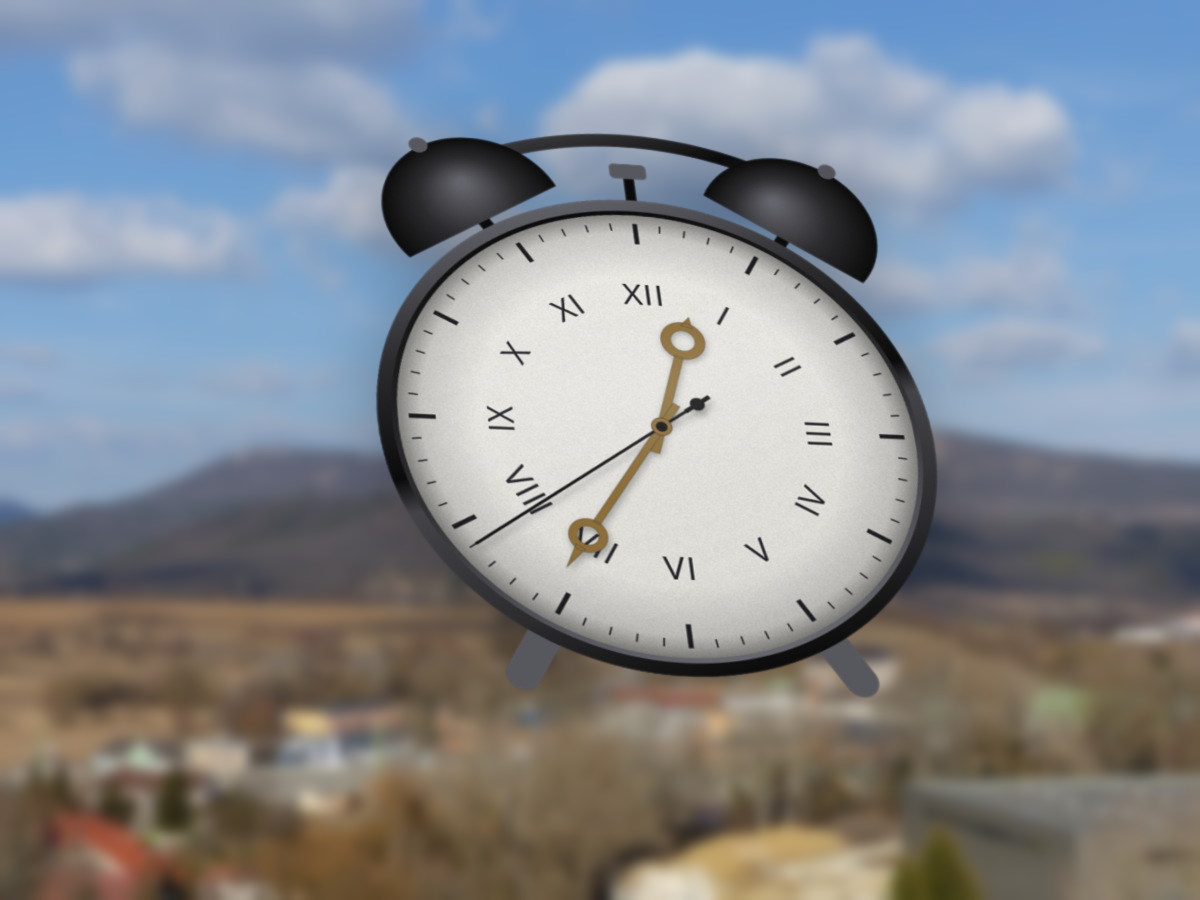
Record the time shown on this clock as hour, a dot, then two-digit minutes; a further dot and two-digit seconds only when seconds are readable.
12.35.39
